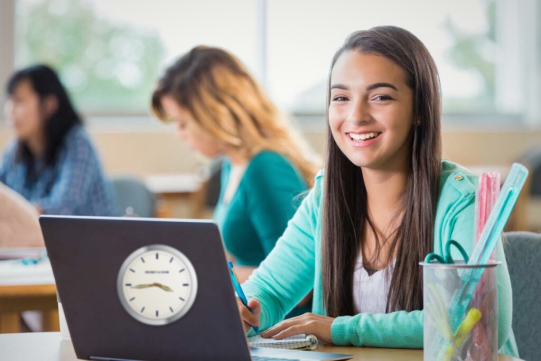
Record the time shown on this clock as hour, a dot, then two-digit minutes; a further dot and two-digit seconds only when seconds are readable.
3.44
